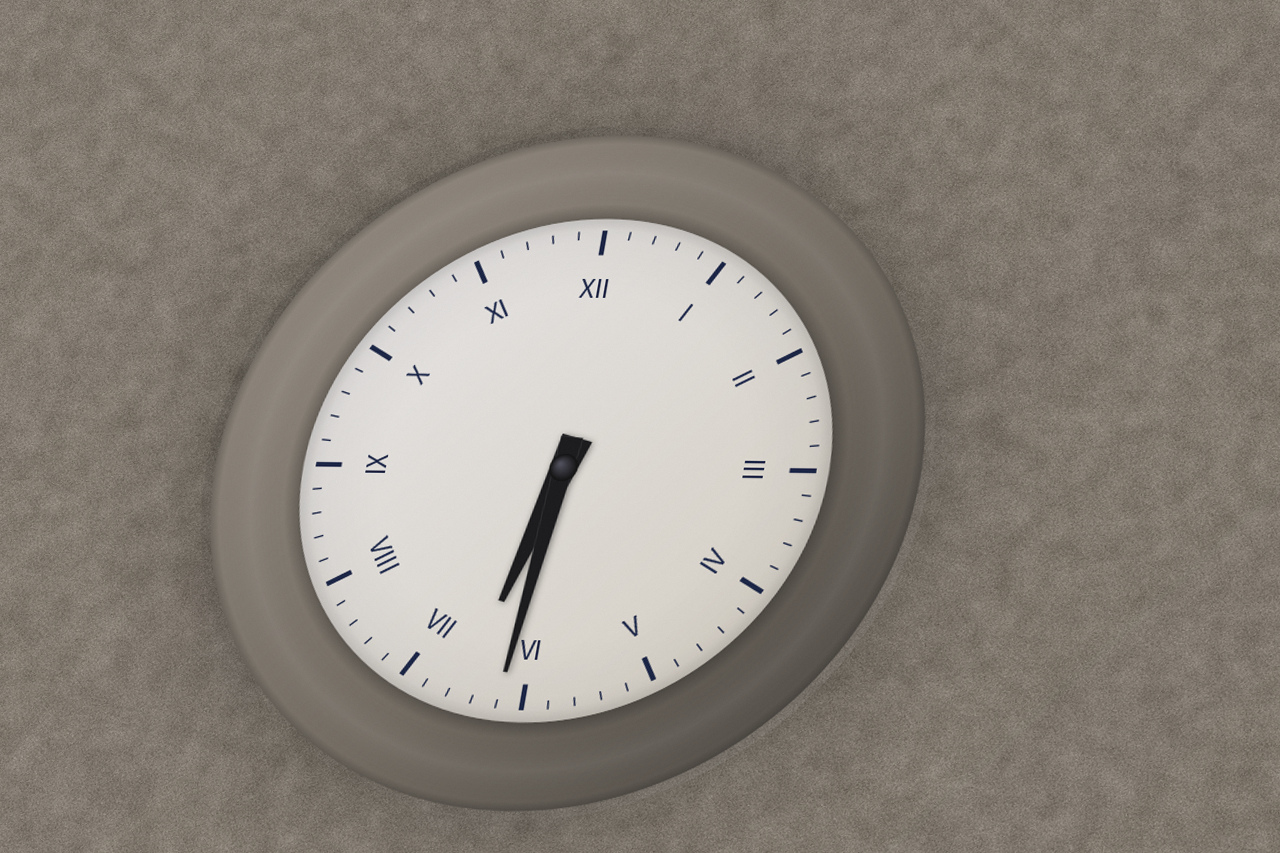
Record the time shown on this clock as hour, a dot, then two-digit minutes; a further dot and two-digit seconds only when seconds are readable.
6.31
